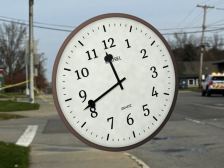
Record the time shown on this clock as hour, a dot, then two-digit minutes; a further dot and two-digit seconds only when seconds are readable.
11.42
